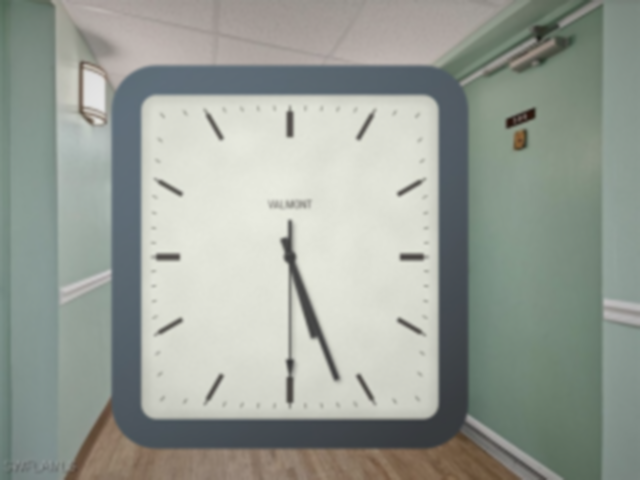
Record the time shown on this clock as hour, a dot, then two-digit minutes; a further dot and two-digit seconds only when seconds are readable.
5.26.30
